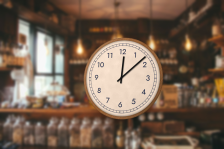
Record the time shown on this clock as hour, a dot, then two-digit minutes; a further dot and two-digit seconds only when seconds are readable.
12.08
